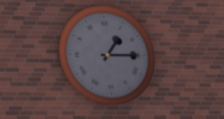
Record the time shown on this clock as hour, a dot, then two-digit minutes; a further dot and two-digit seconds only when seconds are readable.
1.15
